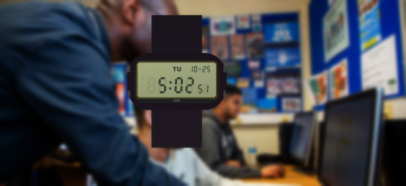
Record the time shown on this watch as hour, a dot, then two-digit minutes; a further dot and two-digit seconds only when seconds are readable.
5.02.51
